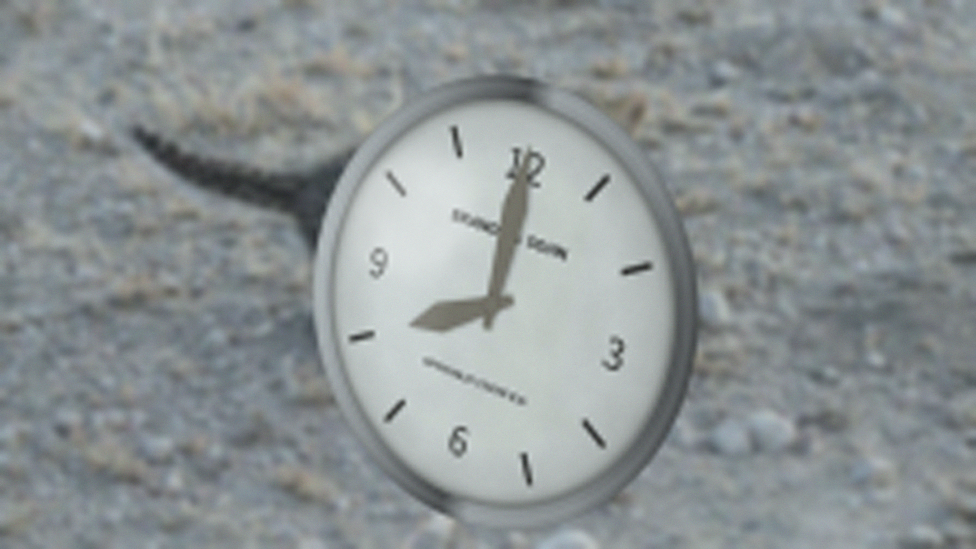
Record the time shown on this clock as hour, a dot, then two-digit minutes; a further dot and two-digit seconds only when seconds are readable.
8.00
